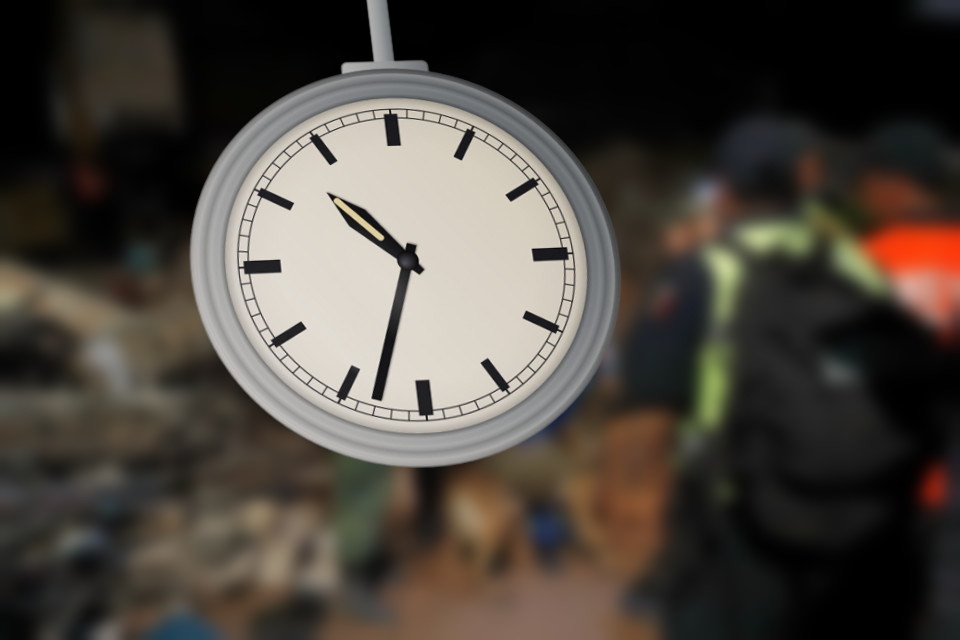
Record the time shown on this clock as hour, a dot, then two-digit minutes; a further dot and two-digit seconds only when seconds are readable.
10.33
